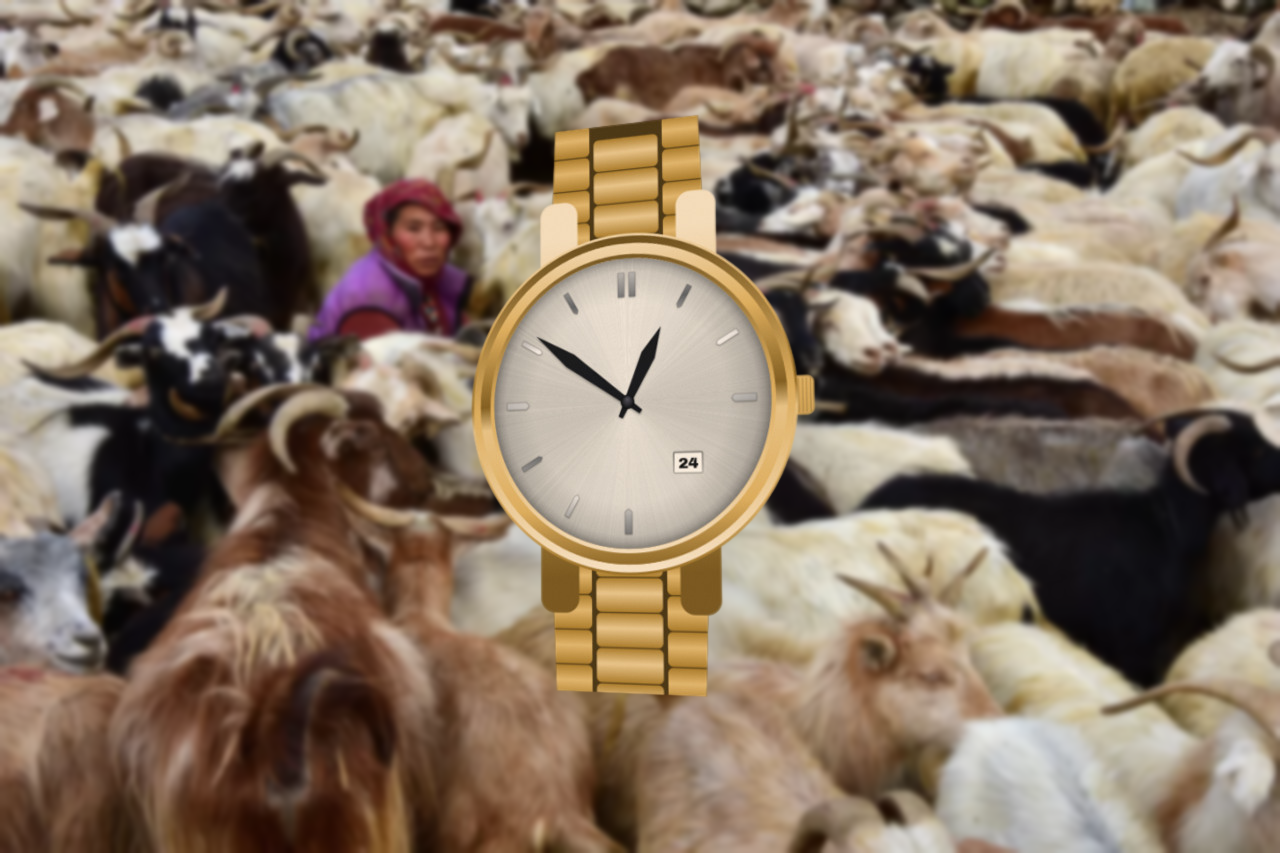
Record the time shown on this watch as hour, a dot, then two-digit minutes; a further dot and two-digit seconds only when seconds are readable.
12.51
